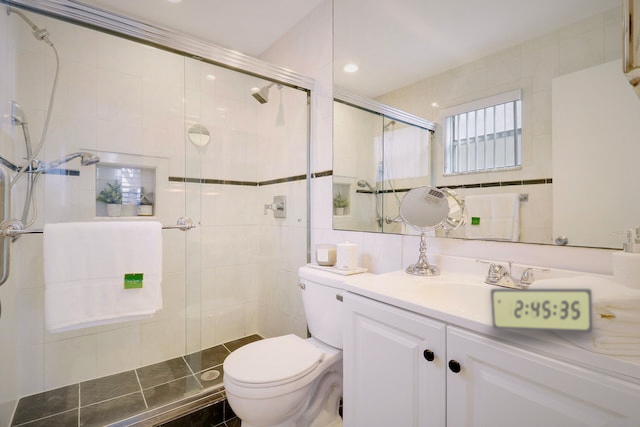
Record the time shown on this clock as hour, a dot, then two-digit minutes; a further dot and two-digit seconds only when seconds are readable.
2.45.35
